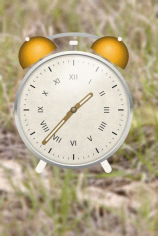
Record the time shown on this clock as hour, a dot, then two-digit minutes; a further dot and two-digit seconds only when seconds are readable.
1.37
